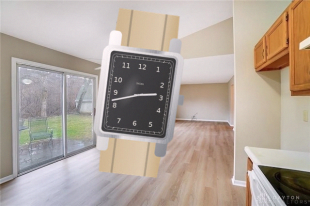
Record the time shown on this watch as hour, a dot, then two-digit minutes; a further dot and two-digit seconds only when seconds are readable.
2.42
